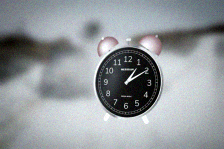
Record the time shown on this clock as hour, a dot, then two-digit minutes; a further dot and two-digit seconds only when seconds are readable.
1.10
